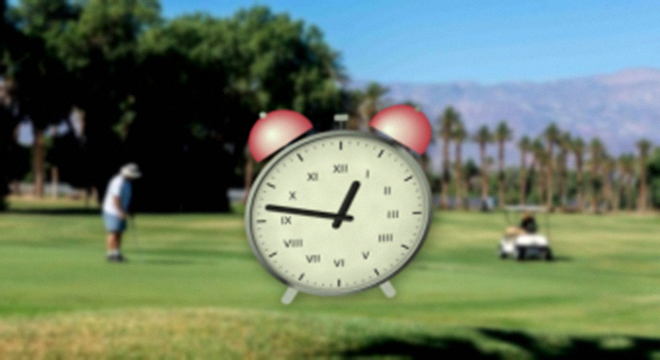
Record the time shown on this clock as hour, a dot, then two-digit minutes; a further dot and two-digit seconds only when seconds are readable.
12.47
